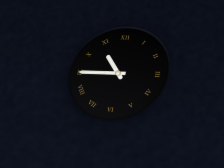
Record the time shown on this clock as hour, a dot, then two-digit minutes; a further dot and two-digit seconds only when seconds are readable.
10.45
